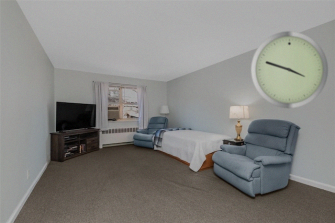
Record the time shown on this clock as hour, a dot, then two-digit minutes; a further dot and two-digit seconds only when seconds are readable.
3.48
